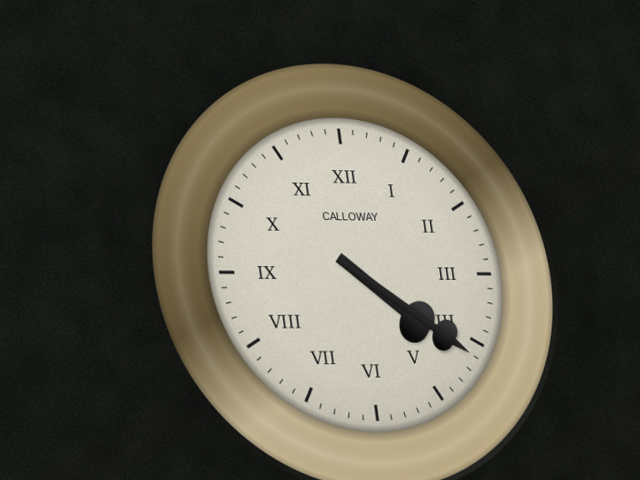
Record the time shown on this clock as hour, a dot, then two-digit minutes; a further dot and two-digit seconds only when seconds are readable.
4.21
